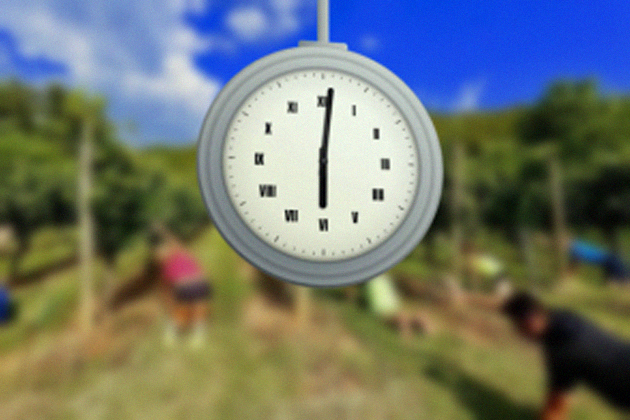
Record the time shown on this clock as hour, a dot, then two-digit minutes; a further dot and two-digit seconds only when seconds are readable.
6.01
